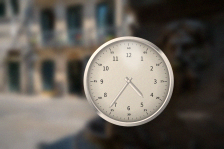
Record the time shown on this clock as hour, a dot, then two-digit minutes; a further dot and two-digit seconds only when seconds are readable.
4.36
